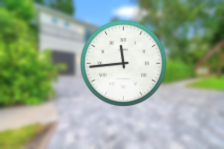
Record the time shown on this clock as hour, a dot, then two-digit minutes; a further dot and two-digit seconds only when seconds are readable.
11.44
